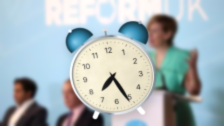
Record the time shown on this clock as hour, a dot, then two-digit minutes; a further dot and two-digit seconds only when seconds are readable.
7.26
